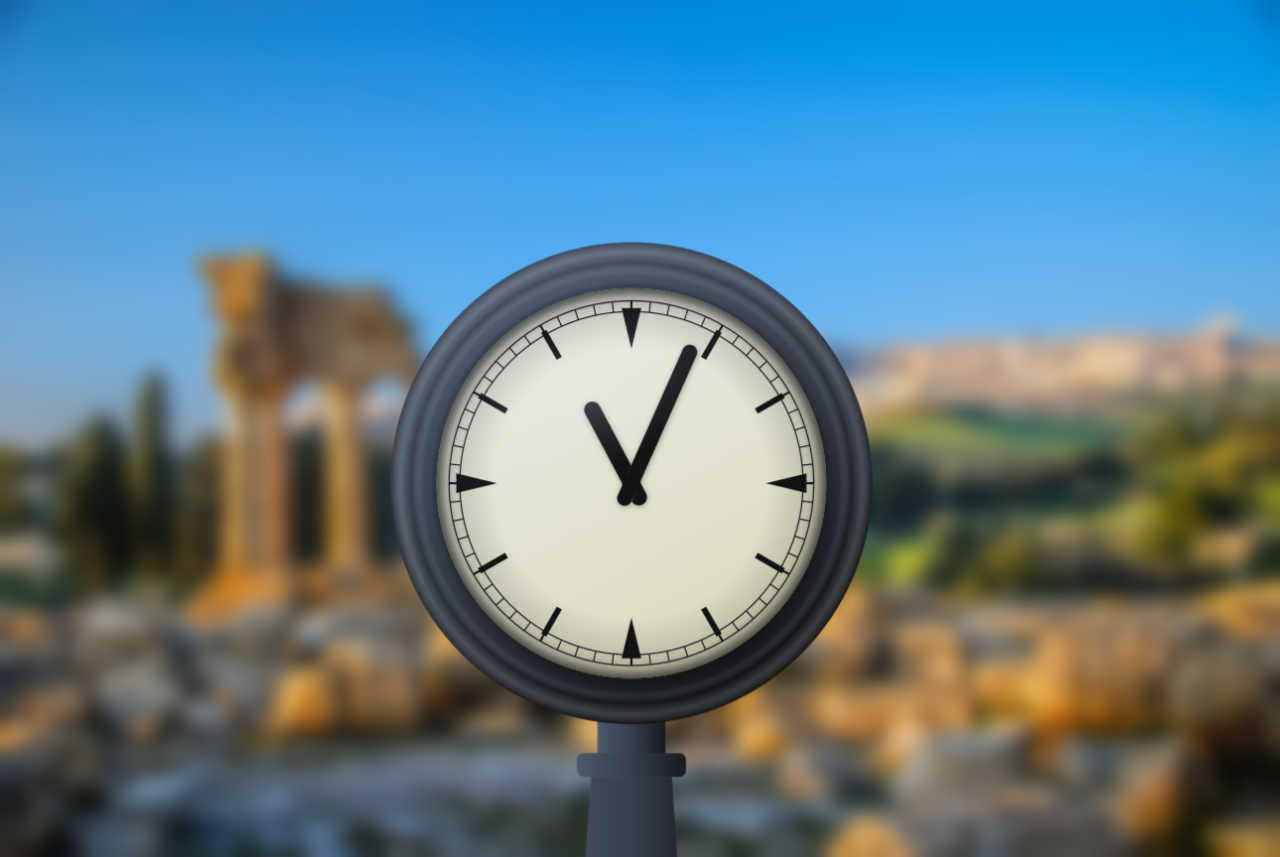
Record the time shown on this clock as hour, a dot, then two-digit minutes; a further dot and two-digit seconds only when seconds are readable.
11.04
